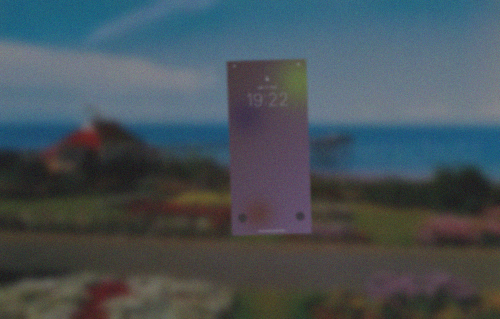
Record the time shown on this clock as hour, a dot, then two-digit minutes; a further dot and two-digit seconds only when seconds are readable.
19.22
